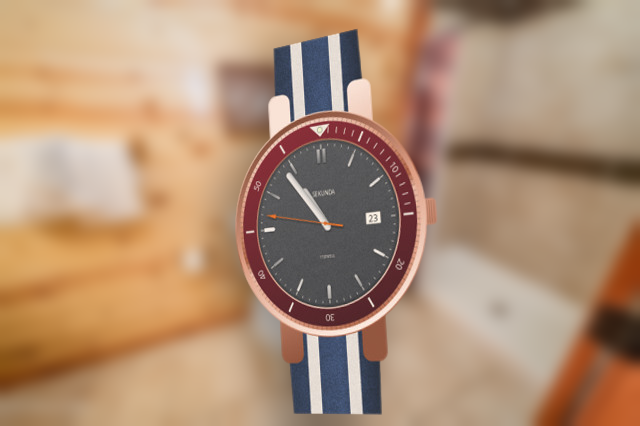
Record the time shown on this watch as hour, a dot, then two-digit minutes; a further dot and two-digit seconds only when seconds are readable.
10.53.47
